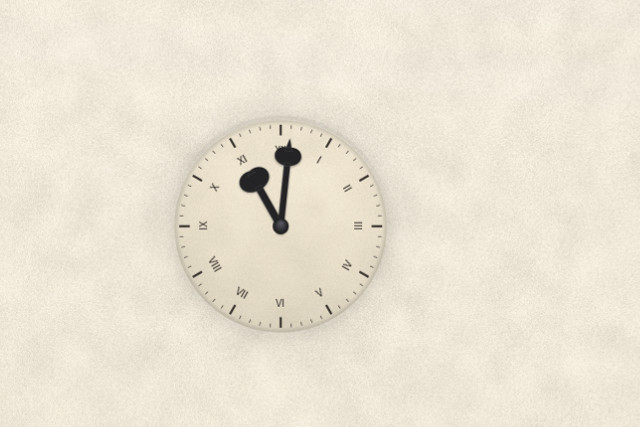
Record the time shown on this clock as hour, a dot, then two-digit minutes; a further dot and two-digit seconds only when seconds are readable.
11.01
